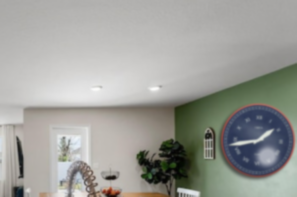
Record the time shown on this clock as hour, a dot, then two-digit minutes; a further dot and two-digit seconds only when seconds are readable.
1.43
